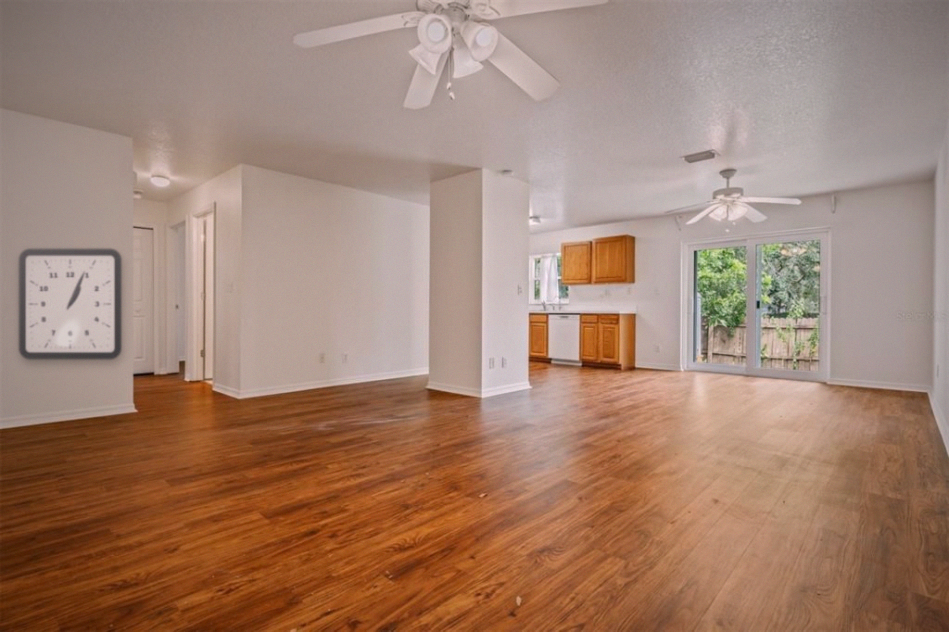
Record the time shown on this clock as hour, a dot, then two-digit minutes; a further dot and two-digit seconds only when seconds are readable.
1.04
